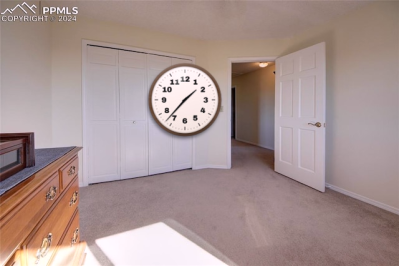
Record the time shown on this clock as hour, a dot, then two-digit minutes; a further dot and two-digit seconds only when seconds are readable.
1.37
